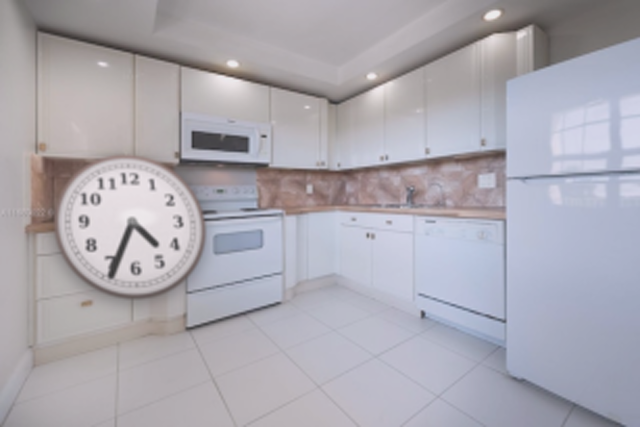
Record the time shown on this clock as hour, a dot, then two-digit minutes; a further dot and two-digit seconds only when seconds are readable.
4.34
